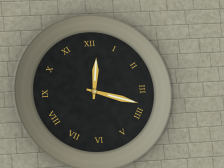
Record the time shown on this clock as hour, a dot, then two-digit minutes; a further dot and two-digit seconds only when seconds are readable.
12.18
